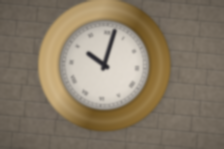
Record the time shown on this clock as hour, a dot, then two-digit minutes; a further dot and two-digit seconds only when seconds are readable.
10.02
